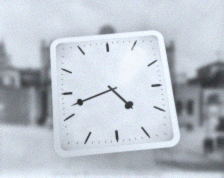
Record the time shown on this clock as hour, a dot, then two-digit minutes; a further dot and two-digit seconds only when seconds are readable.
4.42
